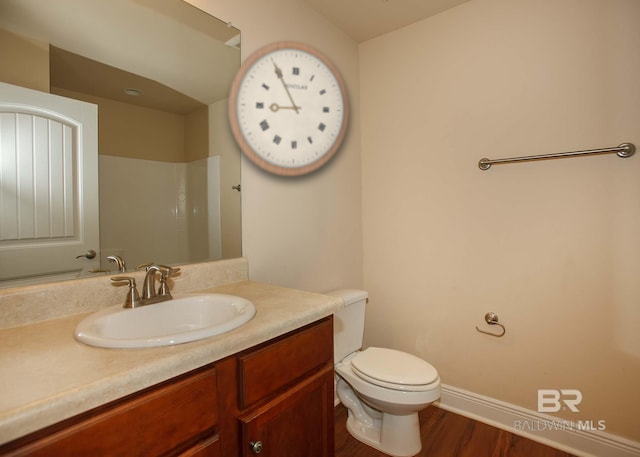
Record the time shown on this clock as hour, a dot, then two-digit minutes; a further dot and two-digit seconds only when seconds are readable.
8.55
